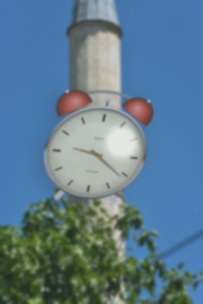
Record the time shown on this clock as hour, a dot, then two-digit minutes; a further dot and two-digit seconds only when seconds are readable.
9.21
